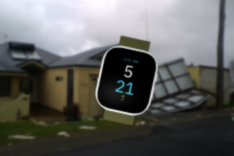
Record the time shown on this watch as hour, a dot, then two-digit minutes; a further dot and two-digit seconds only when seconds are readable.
5.21
